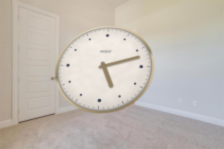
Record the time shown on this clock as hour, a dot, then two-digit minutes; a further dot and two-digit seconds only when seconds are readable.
5.12
